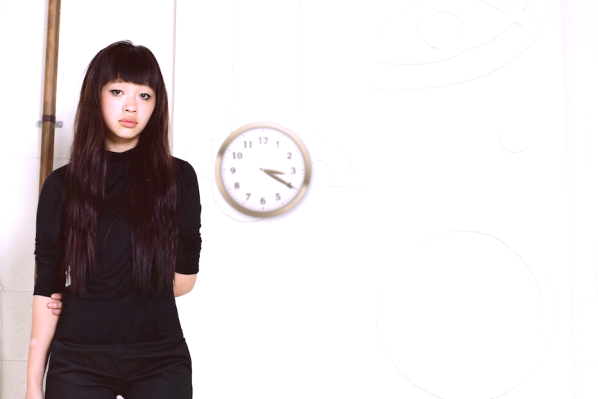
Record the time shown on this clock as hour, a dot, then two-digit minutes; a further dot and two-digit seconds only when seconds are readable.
3.20
